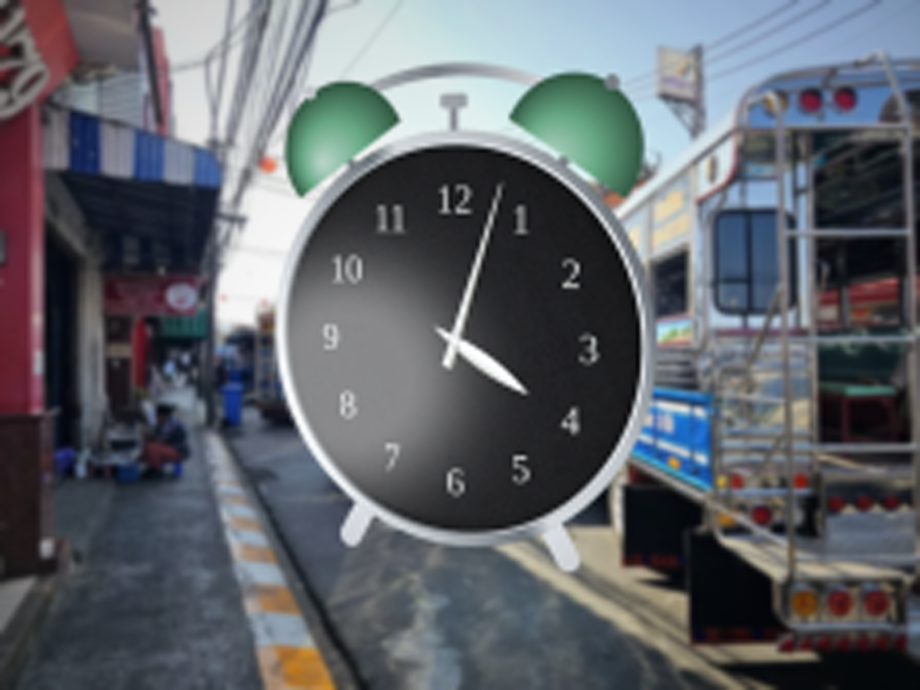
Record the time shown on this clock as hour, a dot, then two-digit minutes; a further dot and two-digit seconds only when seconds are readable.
4.03
